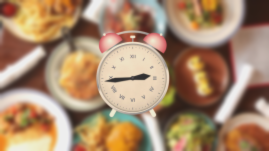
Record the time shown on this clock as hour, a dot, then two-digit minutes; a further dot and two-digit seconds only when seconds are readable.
2.44
